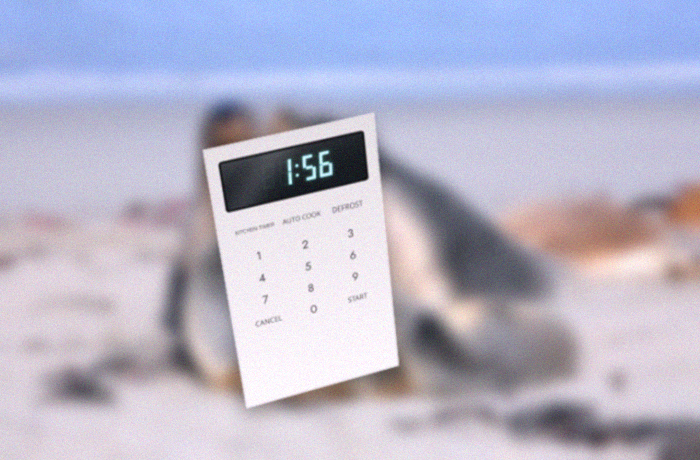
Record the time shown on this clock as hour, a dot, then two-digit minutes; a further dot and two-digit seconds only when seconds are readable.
1.56
